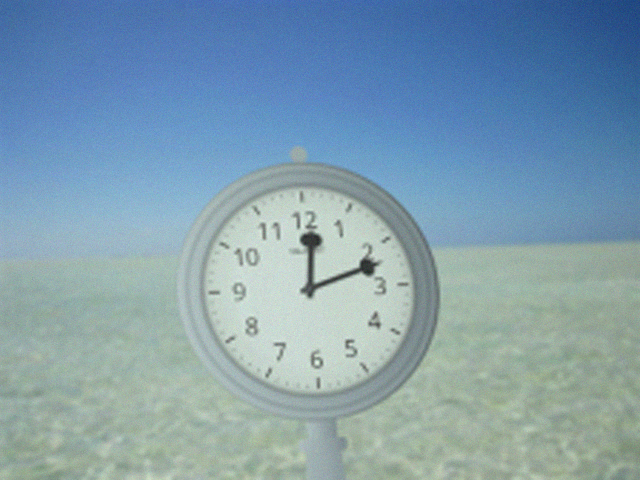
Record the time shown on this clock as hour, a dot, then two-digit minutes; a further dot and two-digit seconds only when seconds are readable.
12.12
